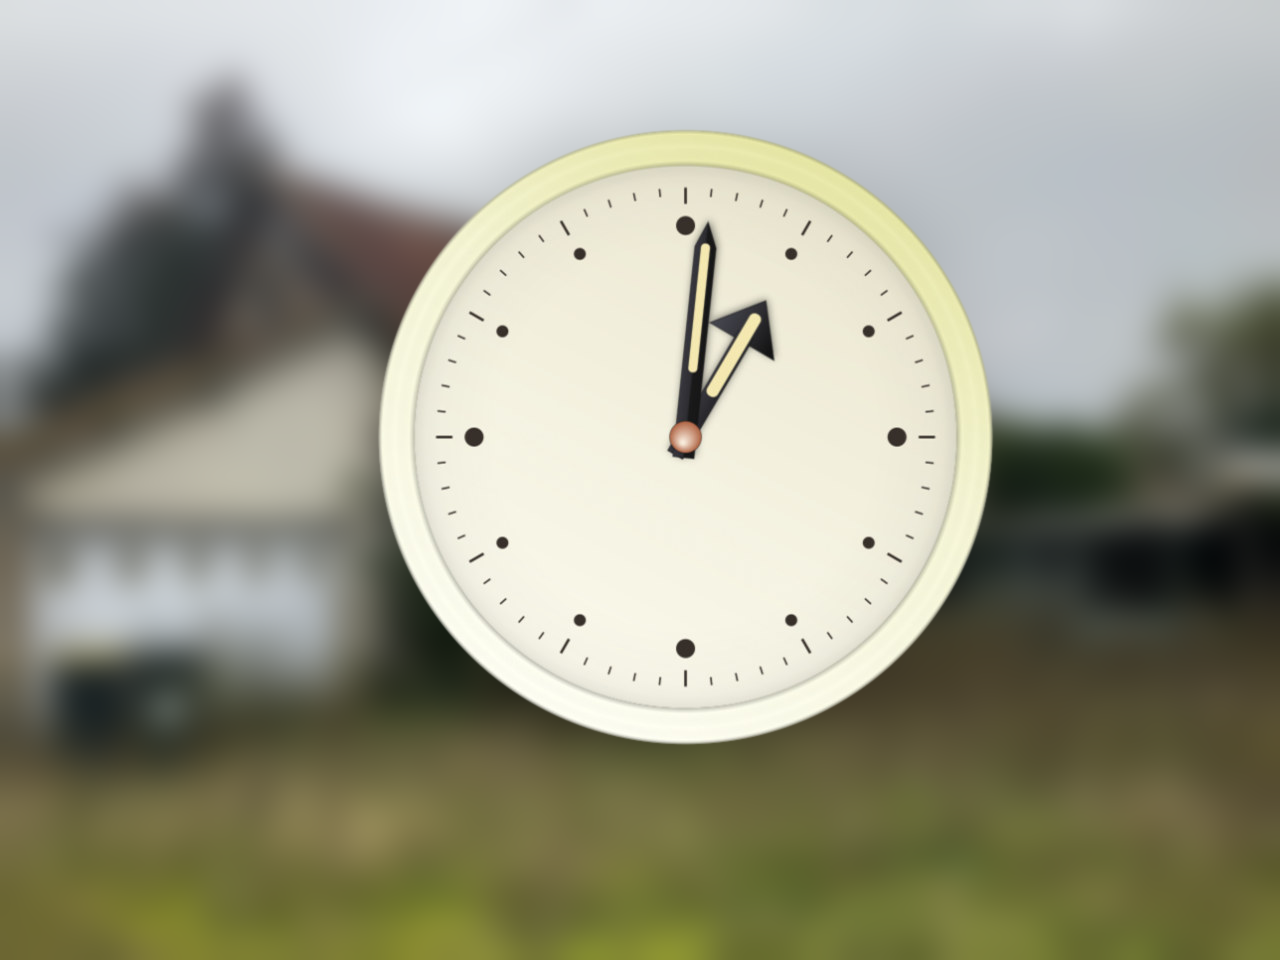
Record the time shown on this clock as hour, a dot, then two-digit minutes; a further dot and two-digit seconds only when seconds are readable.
1.01
